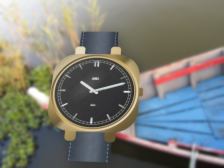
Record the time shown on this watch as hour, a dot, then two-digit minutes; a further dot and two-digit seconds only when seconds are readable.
10.12
